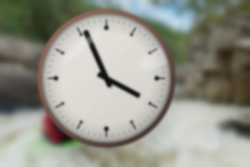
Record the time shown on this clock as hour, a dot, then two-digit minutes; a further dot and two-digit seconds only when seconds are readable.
3.56
